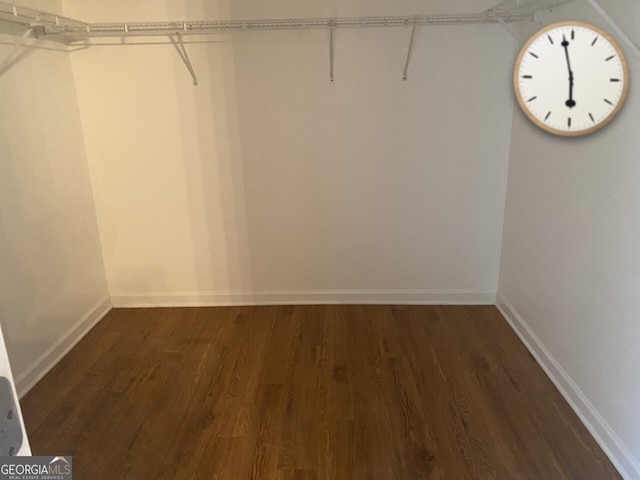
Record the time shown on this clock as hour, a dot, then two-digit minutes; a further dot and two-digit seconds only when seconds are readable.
5.58
